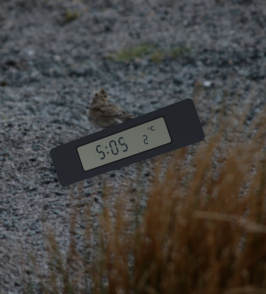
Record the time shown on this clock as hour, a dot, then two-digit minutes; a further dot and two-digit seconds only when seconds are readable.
5.05
